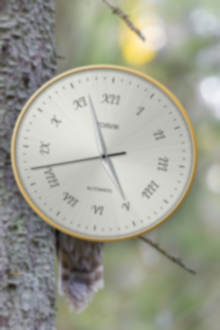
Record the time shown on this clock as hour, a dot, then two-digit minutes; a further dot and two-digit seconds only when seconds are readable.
4.56.42
